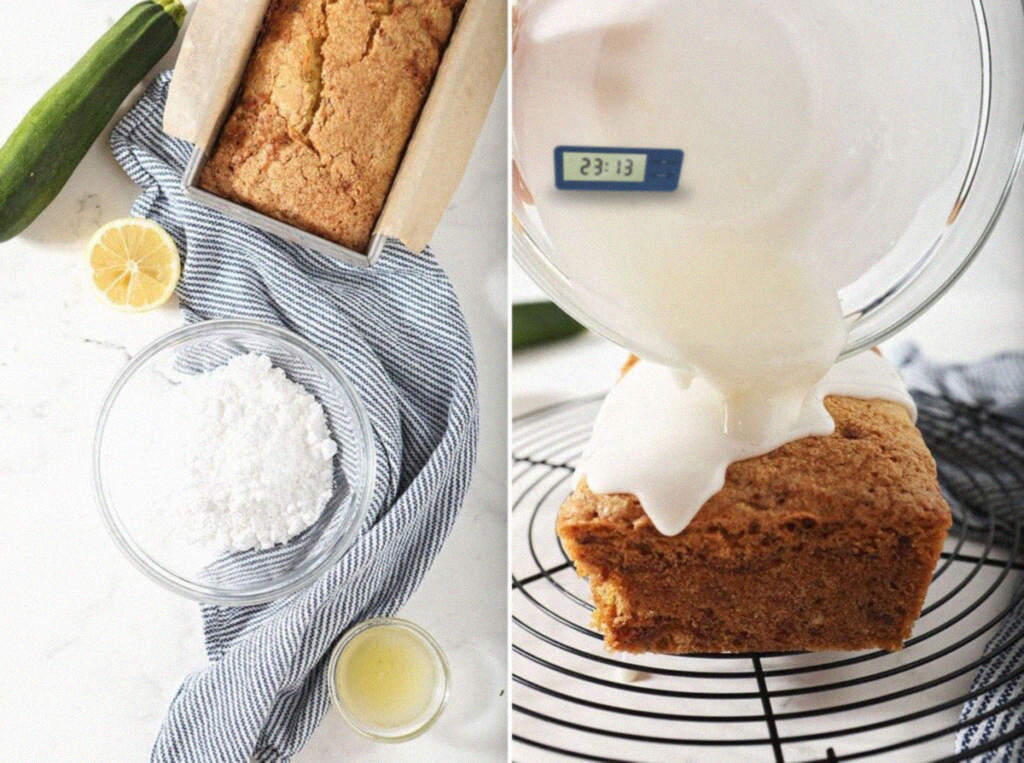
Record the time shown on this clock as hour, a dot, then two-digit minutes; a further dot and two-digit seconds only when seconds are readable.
23.13
